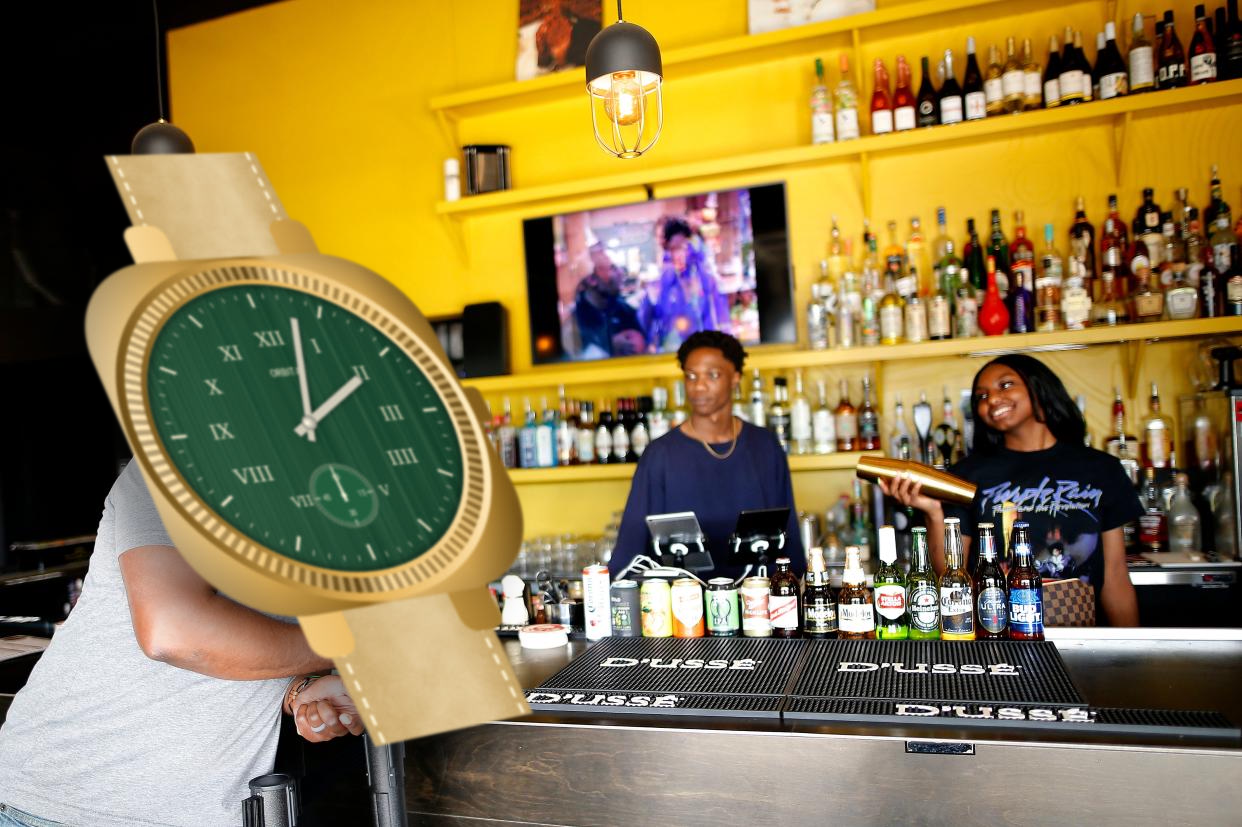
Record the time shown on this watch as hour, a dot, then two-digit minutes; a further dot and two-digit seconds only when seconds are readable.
2.03
